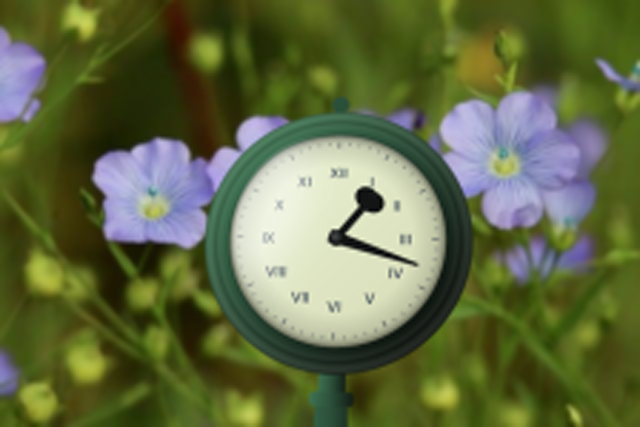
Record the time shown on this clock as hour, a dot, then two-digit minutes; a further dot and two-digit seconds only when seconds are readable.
1.18
